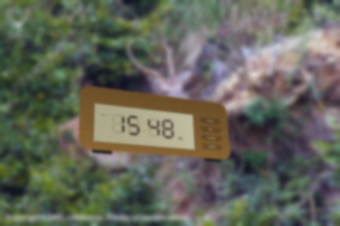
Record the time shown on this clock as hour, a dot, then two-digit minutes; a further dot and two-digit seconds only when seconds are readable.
15.48
